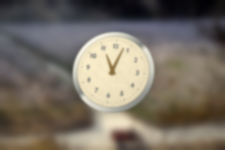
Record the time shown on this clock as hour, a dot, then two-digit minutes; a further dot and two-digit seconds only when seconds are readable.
11.03
